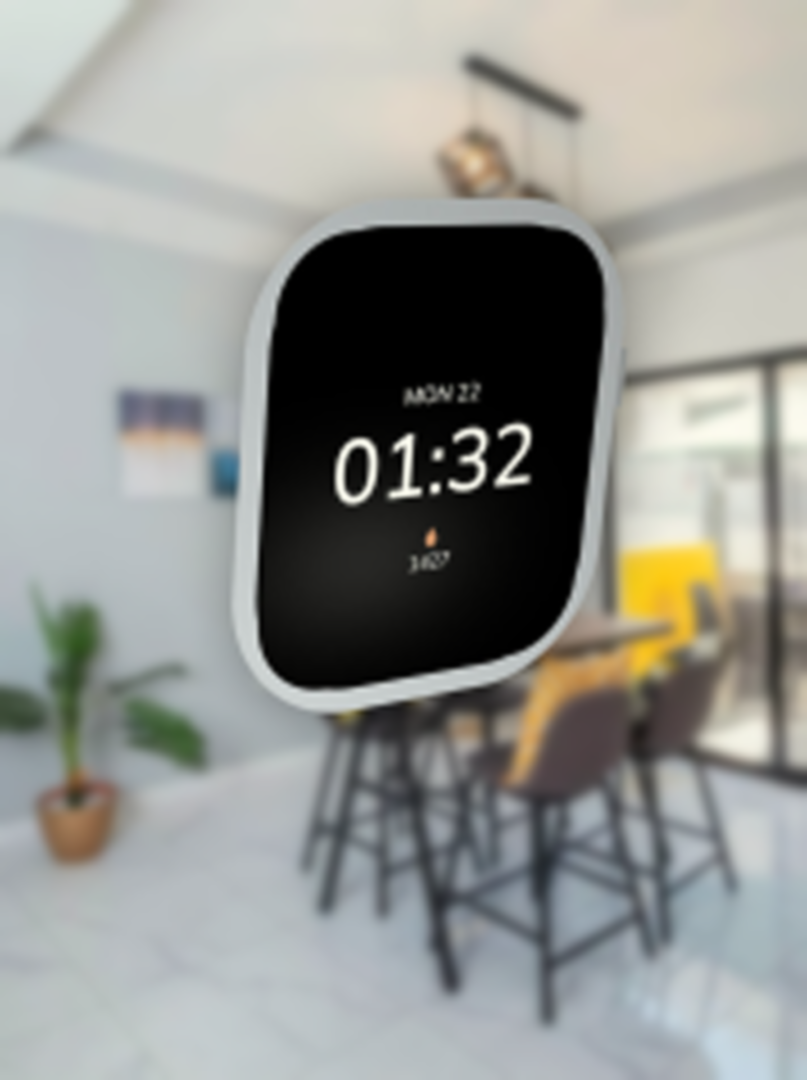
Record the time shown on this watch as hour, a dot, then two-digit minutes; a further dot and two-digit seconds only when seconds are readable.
1.32
